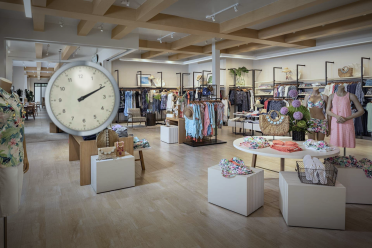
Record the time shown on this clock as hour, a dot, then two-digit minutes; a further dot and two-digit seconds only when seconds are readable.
2.11
